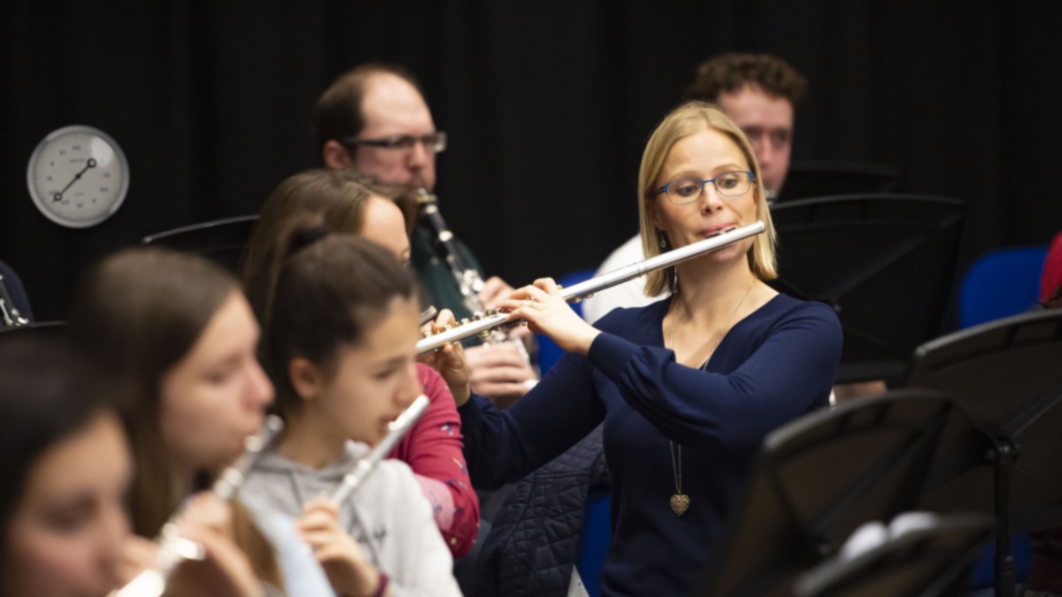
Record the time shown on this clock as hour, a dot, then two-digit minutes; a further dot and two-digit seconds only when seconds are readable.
1.38
